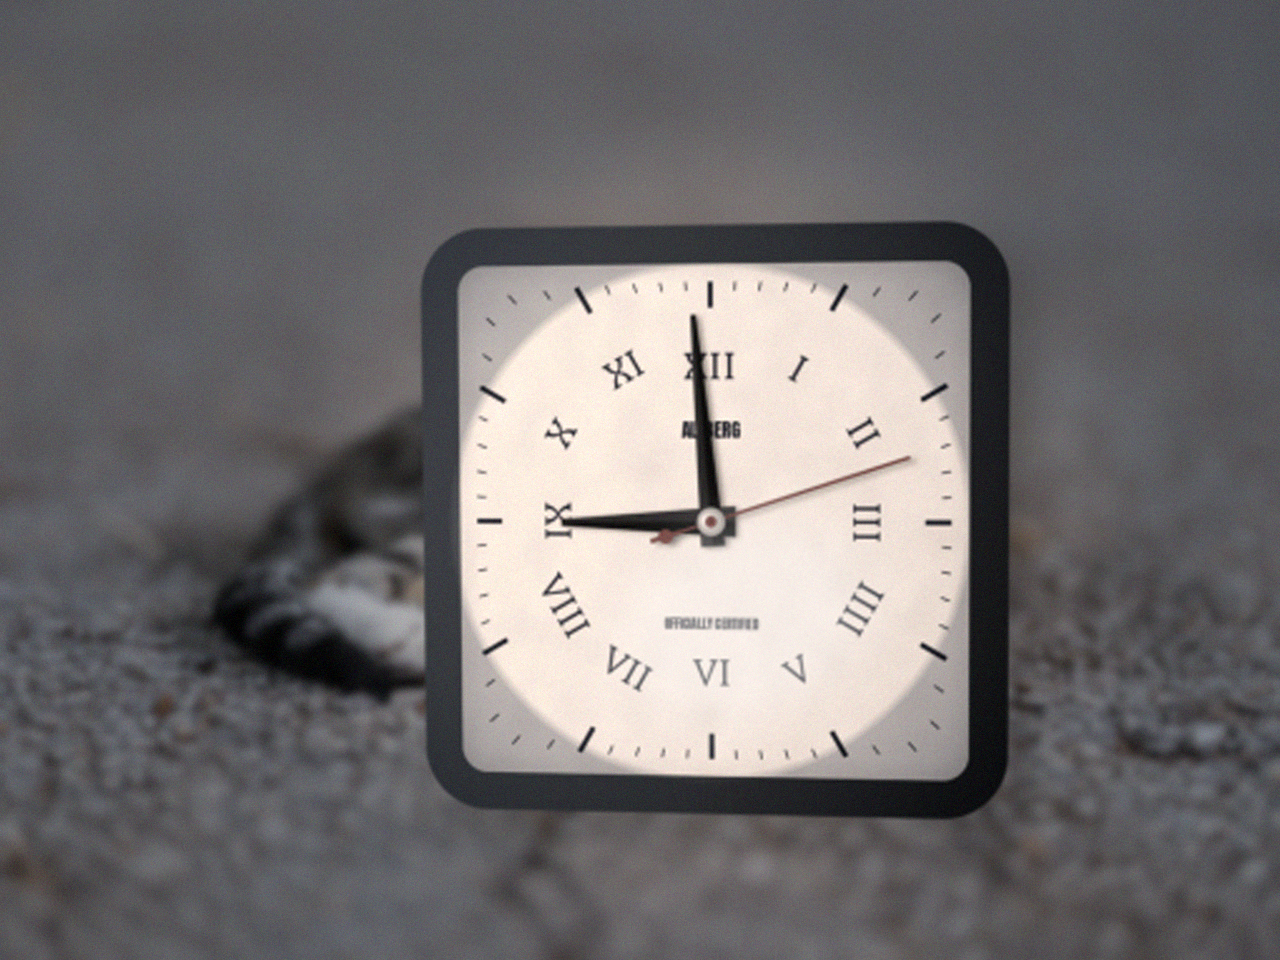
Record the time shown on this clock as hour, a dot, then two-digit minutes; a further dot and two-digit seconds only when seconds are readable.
8.59.12
